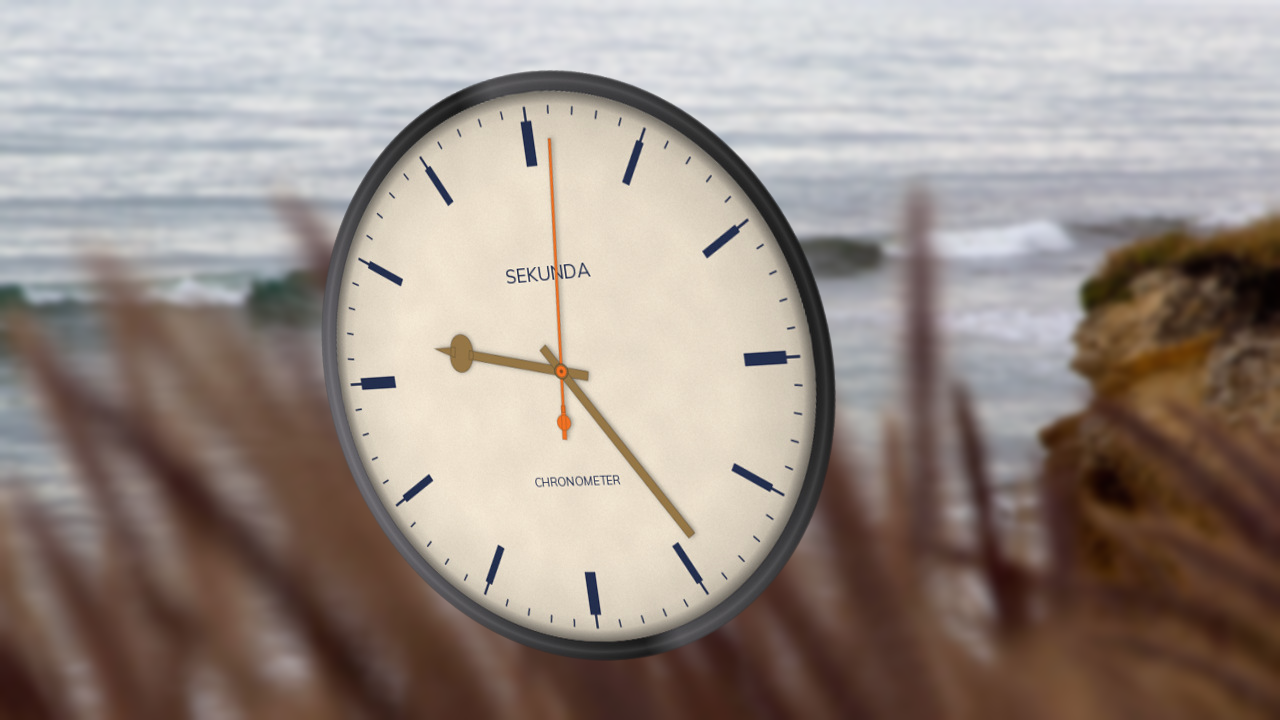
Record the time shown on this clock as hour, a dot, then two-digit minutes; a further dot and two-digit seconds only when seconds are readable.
9.24.01
